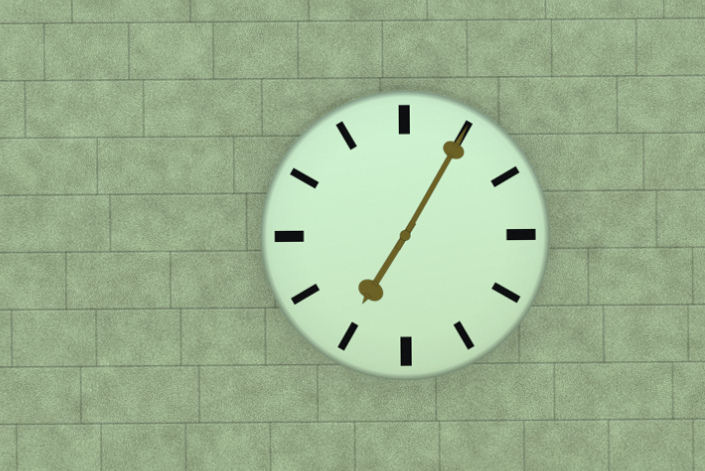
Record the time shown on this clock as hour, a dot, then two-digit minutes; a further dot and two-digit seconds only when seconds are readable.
7.05
